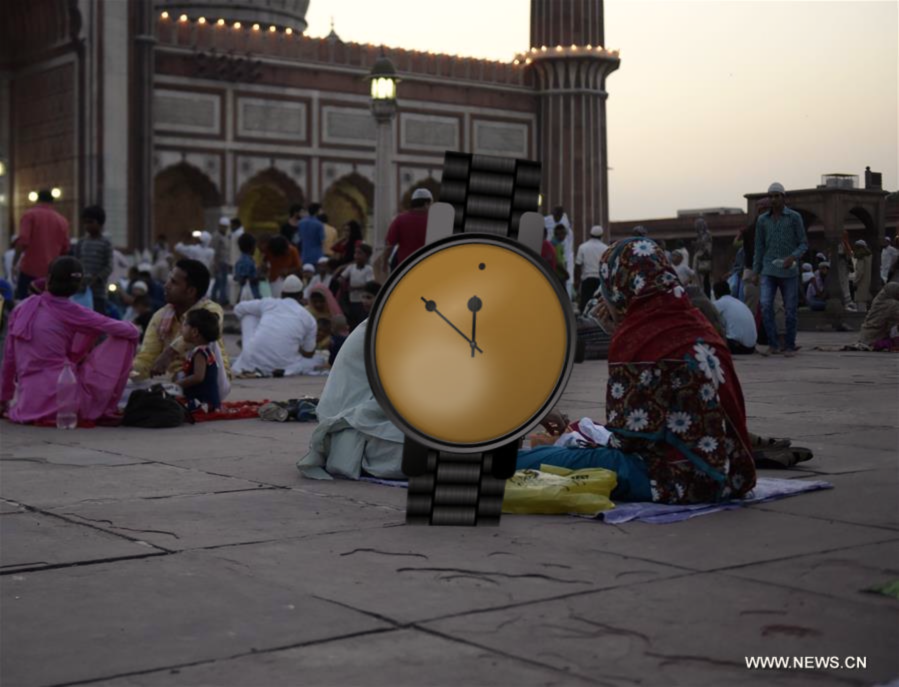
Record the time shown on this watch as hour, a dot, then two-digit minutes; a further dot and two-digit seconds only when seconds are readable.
11.51
